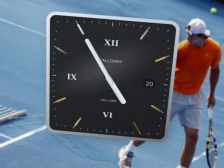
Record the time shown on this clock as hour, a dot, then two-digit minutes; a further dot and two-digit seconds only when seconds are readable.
4.55
